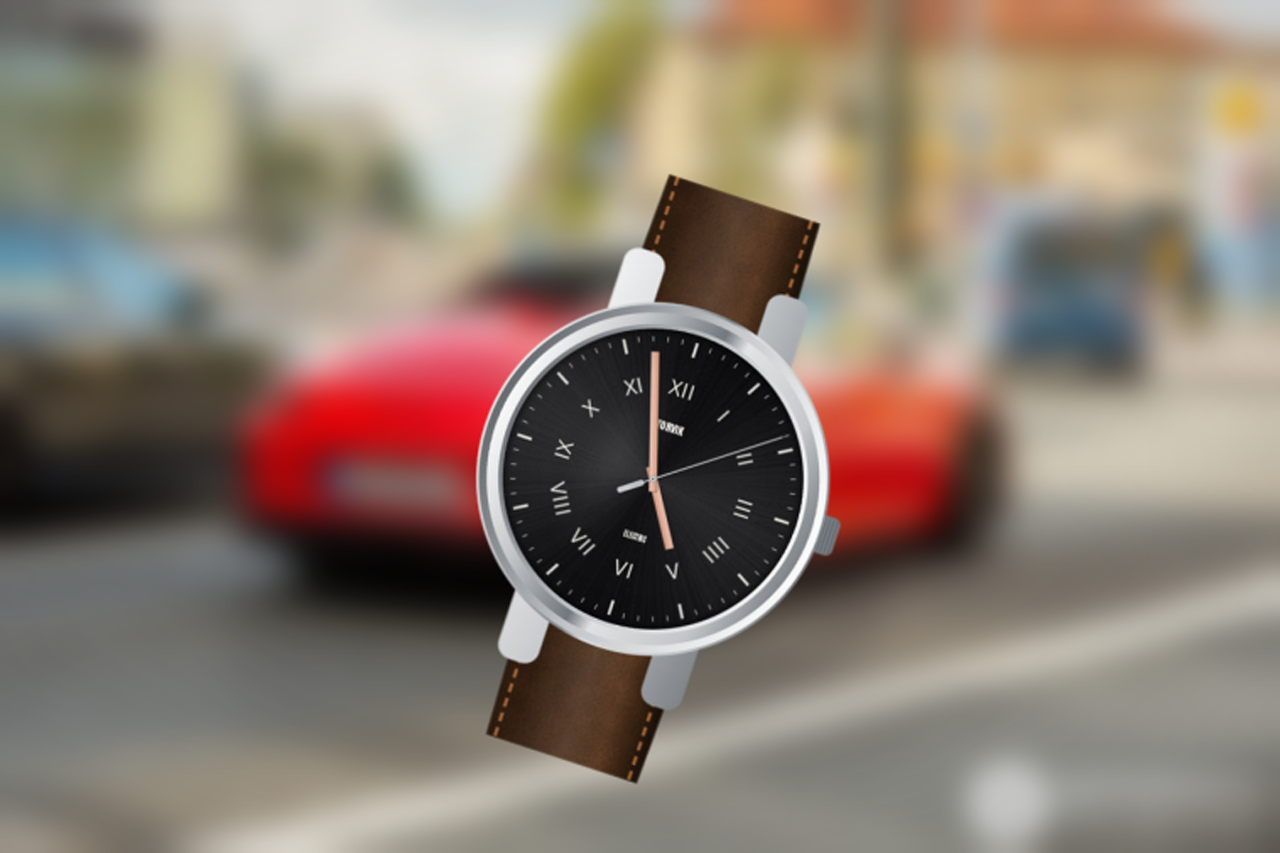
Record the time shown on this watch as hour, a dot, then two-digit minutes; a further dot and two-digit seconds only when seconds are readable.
4.57.09
